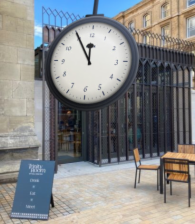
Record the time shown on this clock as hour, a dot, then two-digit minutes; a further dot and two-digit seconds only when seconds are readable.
11.55
